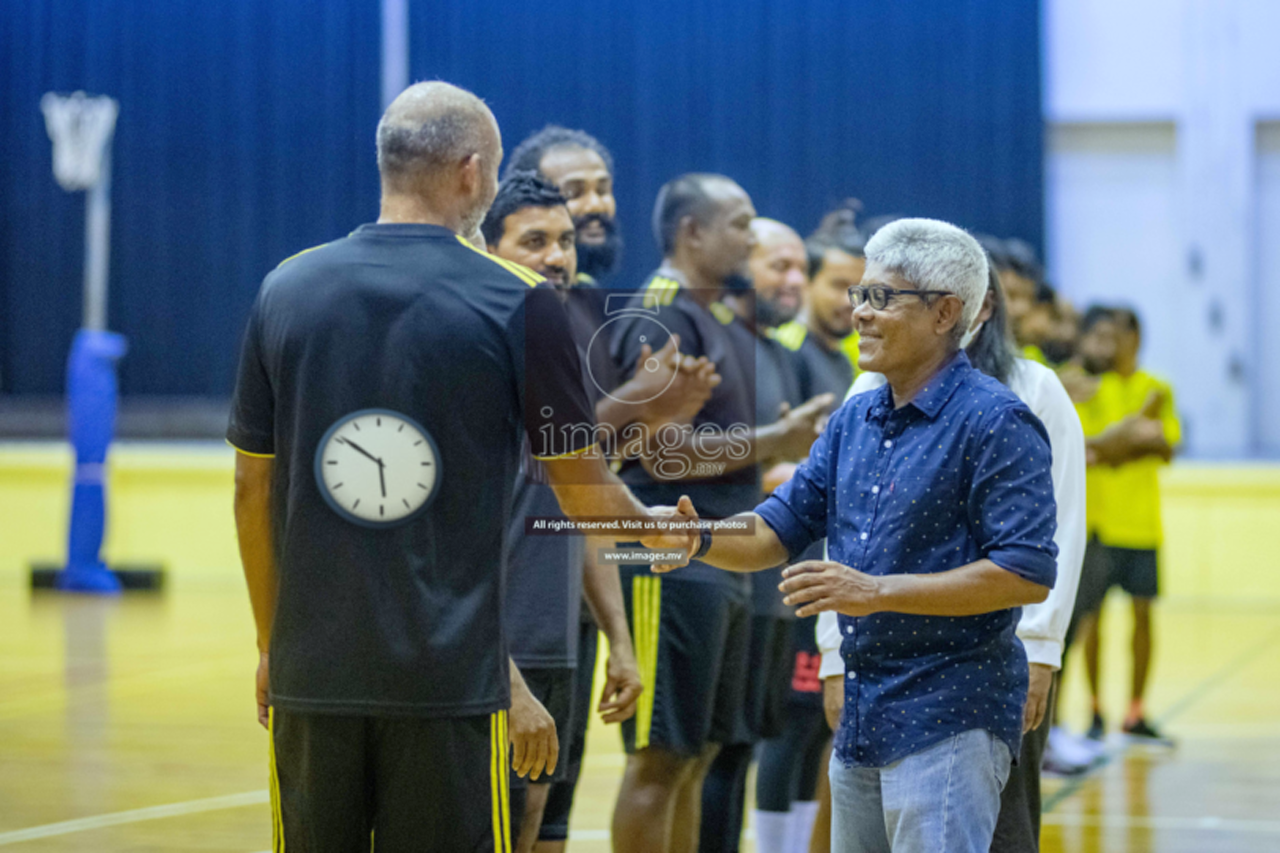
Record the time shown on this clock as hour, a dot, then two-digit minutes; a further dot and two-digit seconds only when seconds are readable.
5.51
